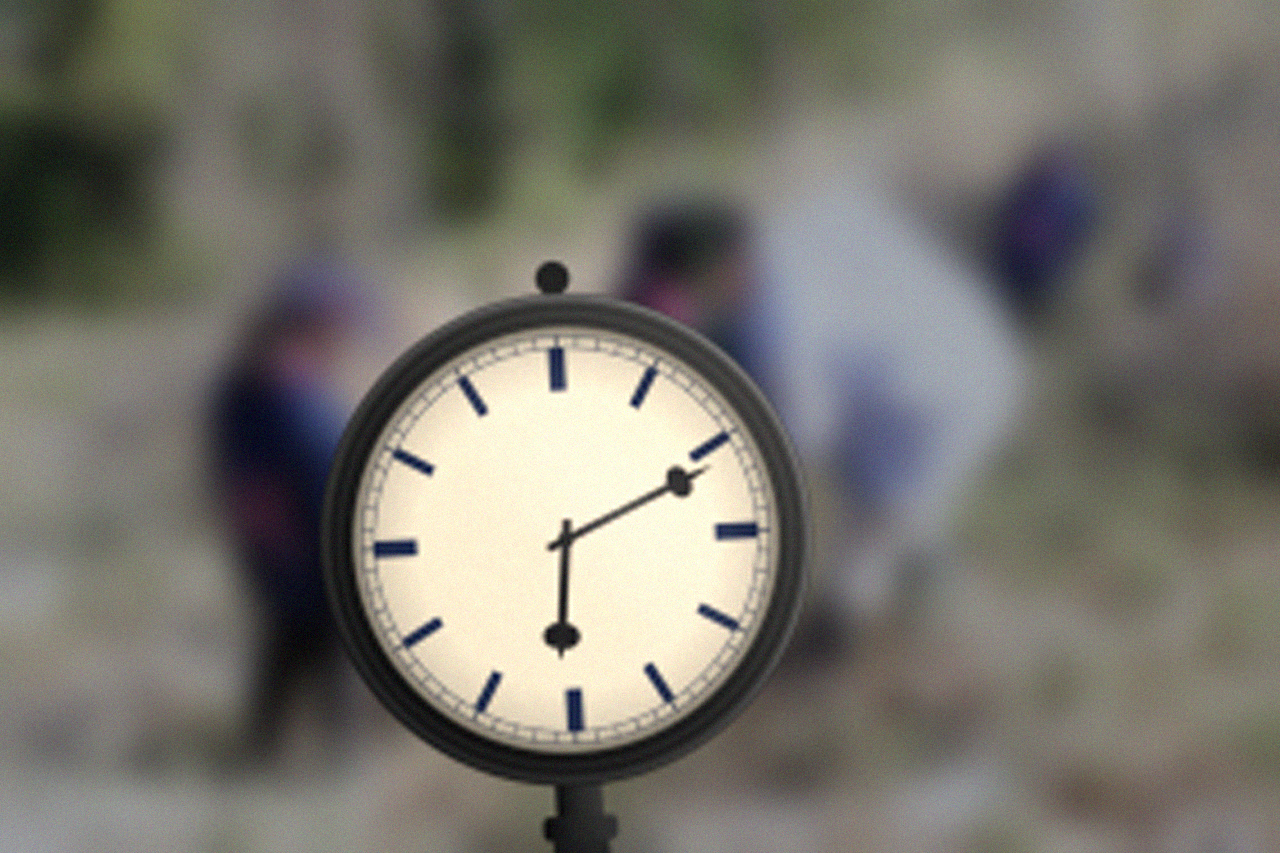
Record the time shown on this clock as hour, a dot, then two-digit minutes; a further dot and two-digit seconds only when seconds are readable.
6.11
